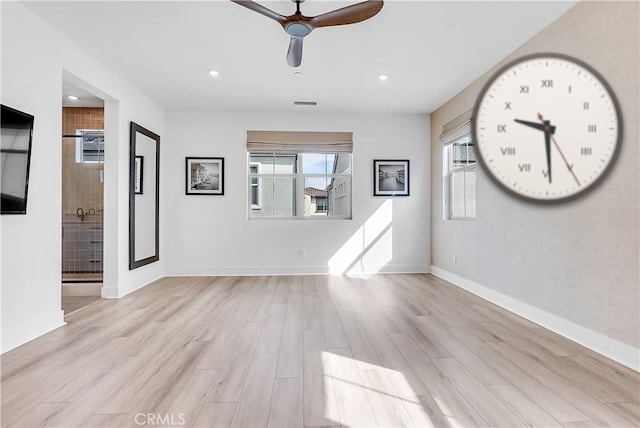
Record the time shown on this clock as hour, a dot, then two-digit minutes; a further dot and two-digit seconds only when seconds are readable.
9.29.25
